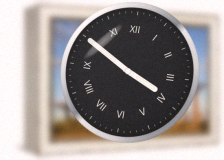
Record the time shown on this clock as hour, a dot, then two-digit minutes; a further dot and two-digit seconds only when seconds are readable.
3.50
